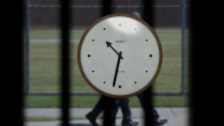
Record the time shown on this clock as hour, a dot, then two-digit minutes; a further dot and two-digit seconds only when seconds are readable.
10.32
